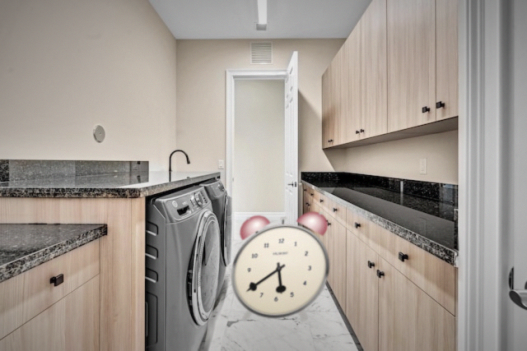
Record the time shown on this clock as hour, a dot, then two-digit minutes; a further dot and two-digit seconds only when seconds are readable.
5.39
